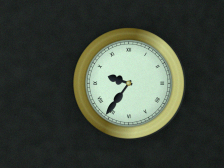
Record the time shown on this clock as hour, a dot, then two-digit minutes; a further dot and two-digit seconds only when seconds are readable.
9.36
